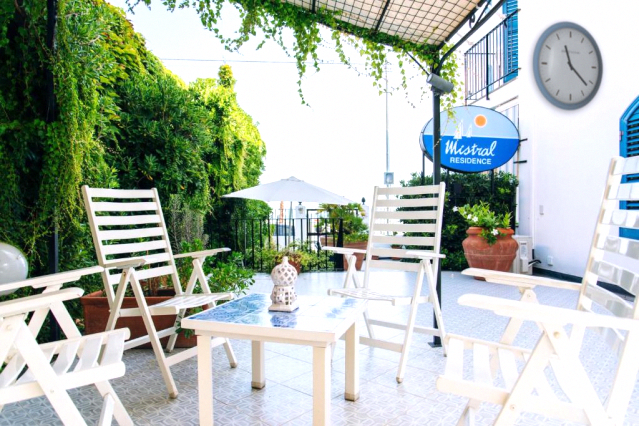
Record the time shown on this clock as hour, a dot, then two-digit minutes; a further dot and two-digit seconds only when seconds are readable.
11.22
